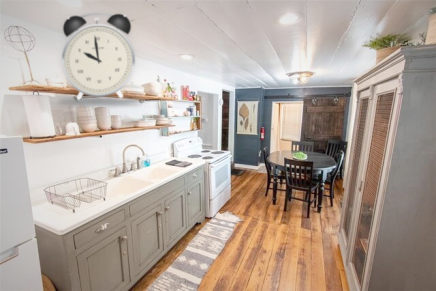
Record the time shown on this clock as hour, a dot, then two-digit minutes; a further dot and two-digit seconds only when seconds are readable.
9.59
